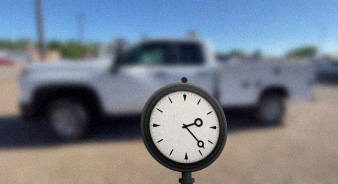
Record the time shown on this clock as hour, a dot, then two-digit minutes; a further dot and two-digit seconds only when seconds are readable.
2.23
